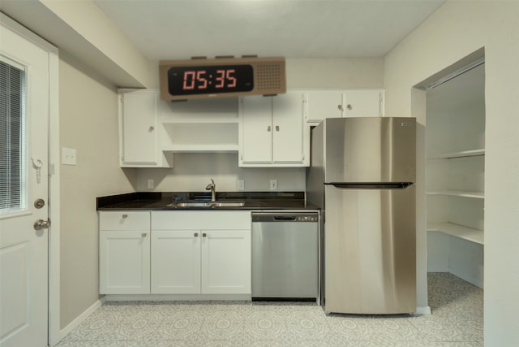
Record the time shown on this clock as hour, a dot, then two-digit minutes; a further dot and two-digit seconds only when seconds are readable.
5.35
